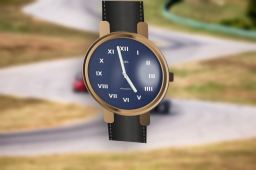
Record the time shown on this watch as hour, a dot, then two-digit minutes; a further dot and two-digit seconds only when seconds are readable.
4.58
